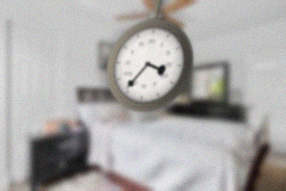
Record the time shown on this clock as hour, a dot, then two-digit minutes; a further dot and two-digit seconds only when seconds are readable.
3.36
